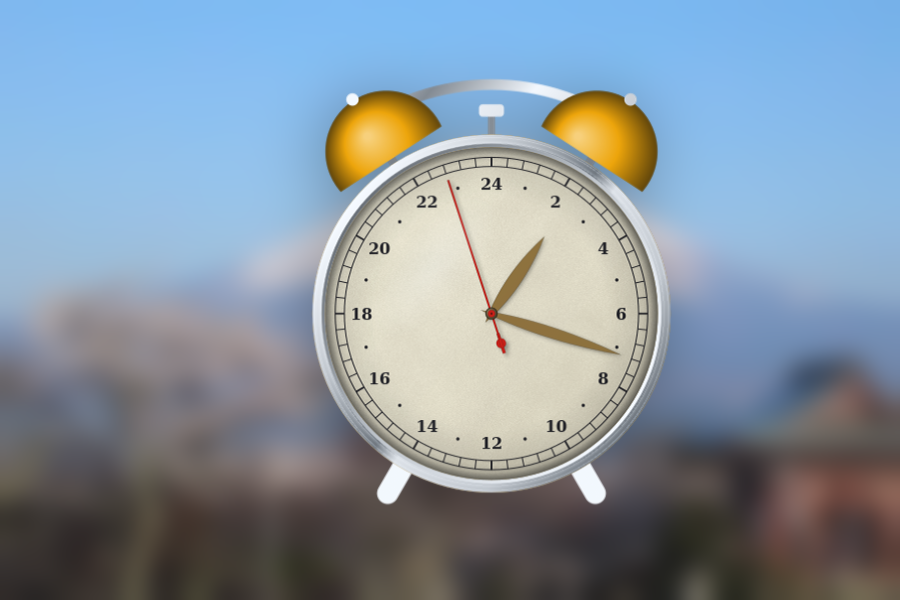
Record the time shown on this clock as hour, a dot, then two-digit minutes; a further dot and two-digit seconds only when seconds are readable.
2.17.57
